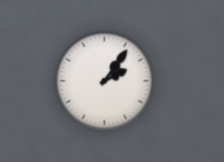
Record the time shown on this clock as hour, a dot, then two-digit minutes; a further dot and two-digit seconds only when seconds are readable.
2.06
